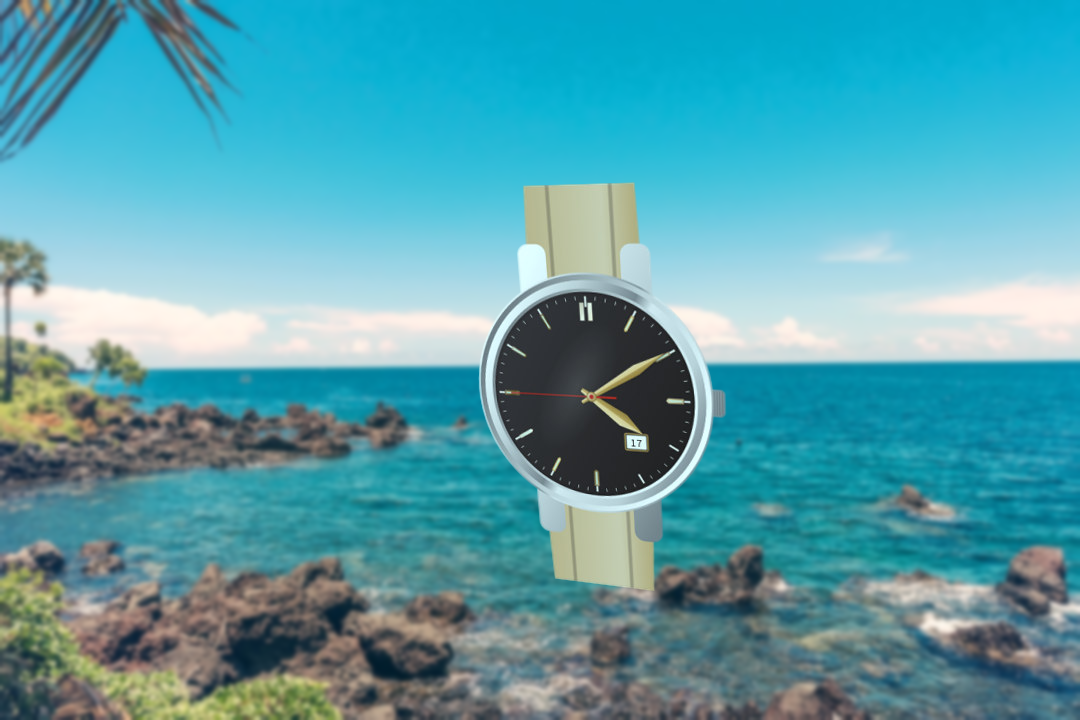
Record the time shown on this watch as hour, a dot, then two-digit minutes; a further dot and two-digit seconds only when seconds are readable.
4.09.45
